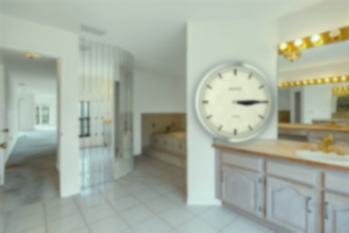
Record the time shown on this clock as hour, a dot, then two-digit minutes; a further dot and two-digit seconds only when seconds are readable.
3.15
